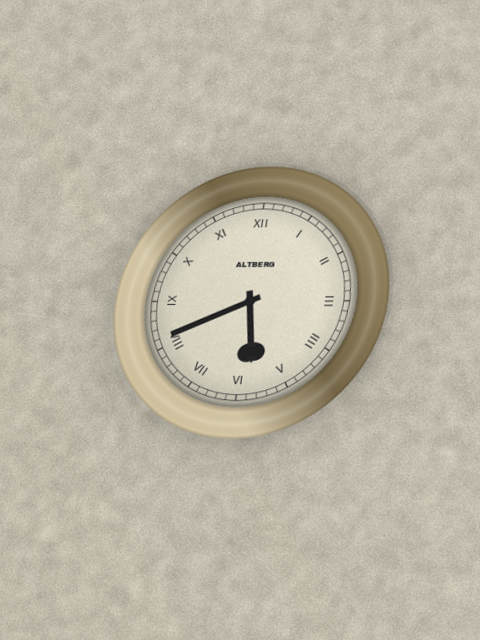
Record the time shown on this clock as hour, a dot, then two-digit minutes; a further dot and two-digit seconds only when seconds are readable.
5.41
